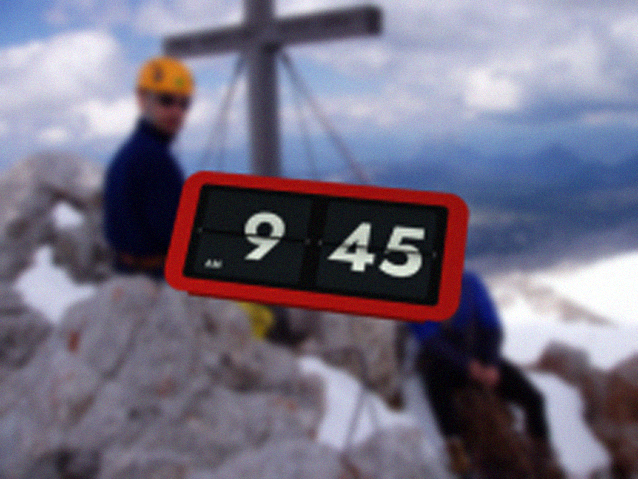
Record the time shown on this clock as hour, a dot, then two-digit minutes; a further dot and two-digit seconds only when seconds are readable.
9.45
